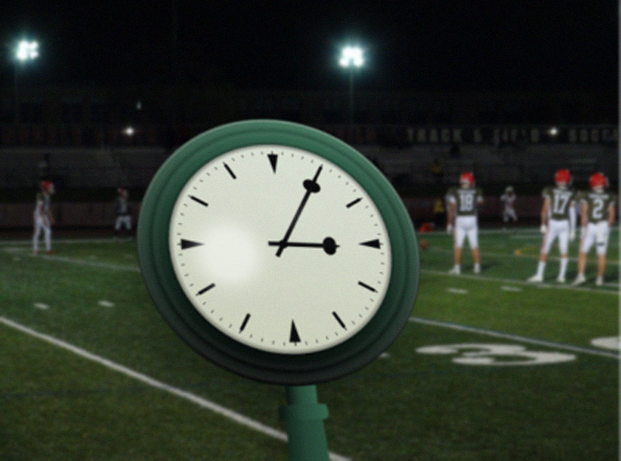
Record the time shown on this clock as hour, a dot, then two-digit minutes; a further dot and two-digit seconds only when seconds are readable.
3.05
